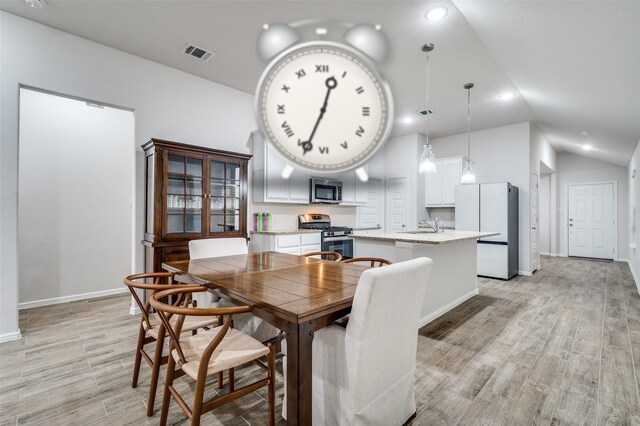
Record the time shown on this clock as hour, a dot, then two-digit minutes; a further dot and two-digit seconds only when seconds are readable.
12.34
